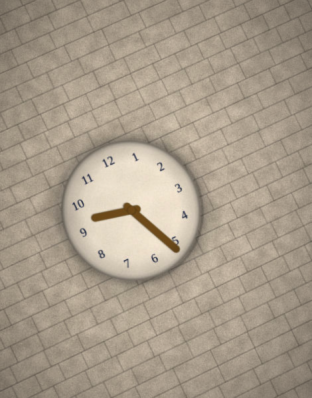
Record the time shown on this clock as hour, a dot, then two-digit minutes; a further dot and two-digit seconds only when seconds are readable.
9.26
